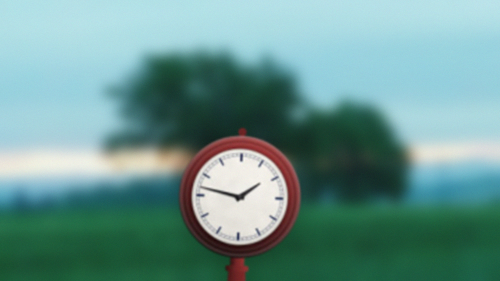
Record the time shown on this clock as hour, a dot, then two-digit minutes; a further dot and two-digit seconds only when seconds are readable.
1.47
